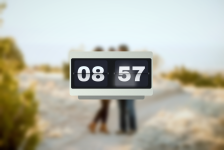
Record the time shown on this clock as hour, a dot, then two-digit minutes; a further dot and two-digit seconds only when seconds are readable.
8.57
